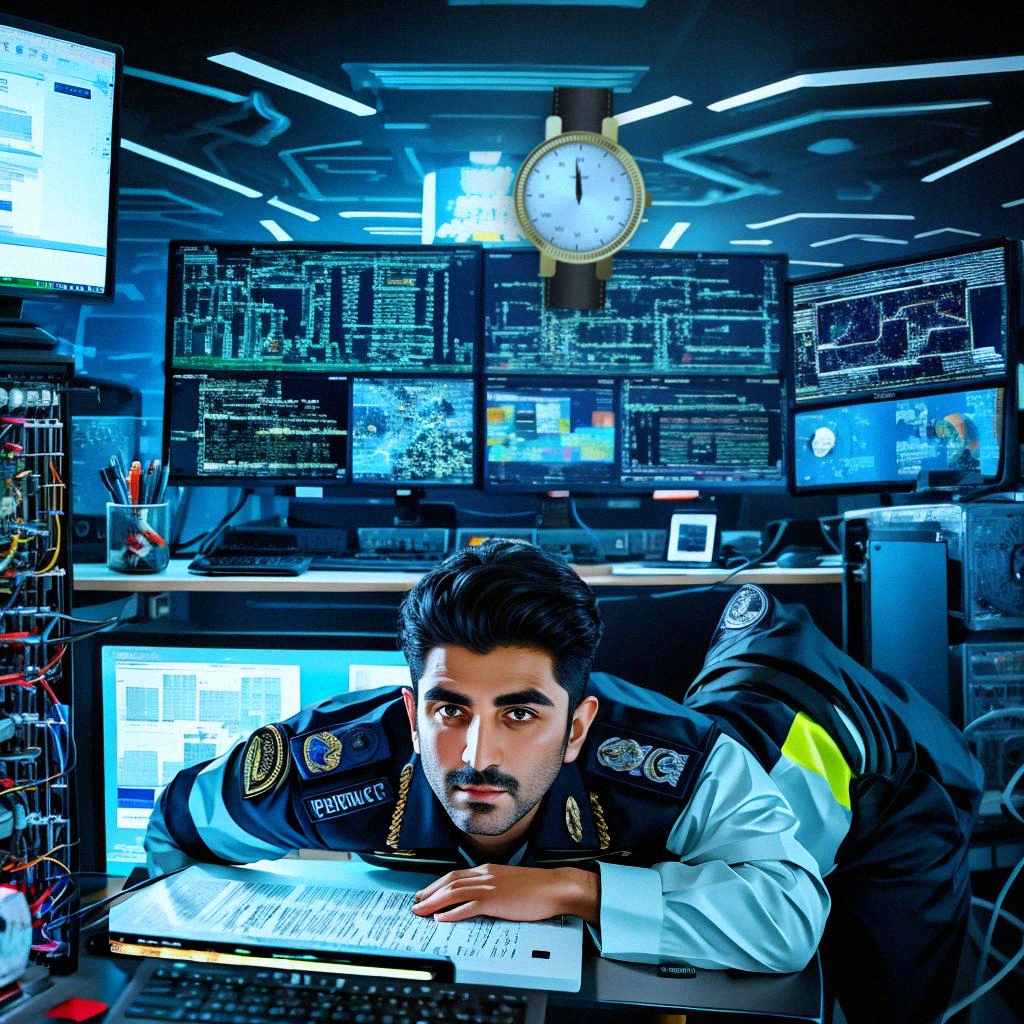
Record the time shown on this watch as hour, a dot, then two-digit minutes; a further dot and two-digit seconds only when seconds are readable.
11.59
